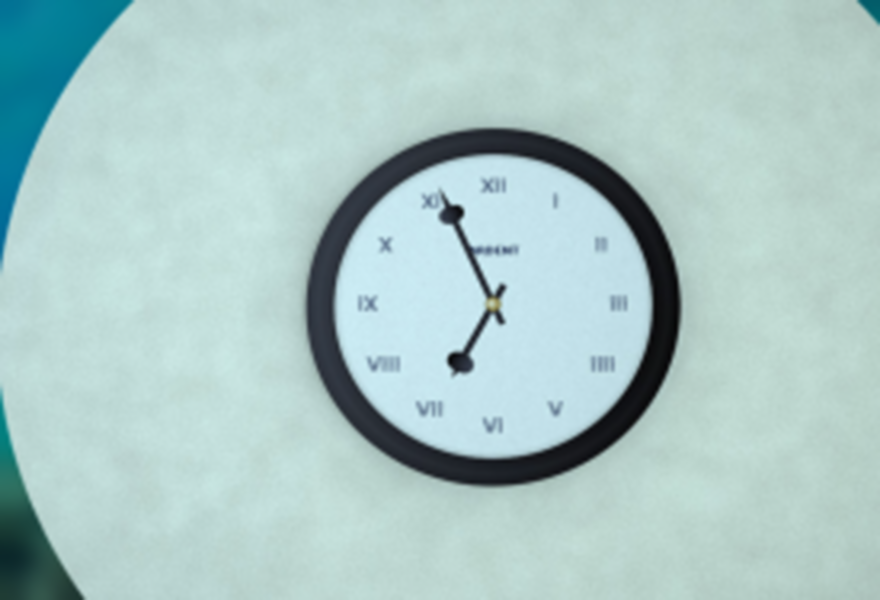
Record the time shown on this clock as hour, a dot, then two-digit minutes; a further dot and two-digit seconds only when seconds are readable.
6.56
